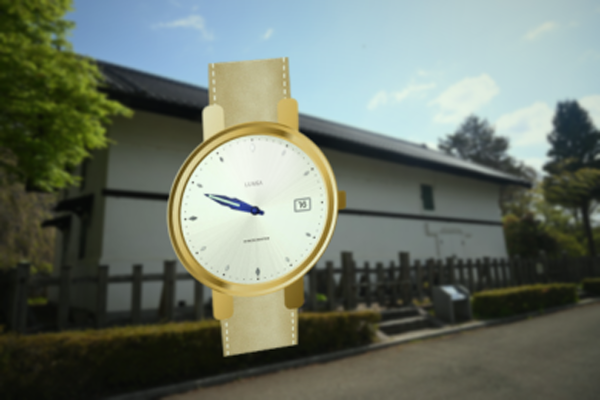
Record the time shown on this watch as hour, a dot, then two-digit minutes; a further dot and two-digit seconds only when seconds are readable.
9.49
